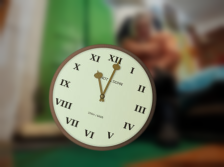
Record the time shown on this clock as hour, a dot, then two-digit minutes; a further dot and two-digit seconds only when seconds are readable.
11.01
